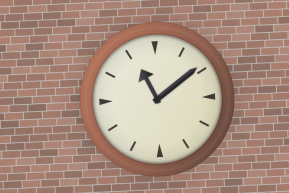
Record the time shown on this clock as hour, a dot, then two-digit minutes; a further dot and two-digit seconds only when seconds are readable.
11.09
